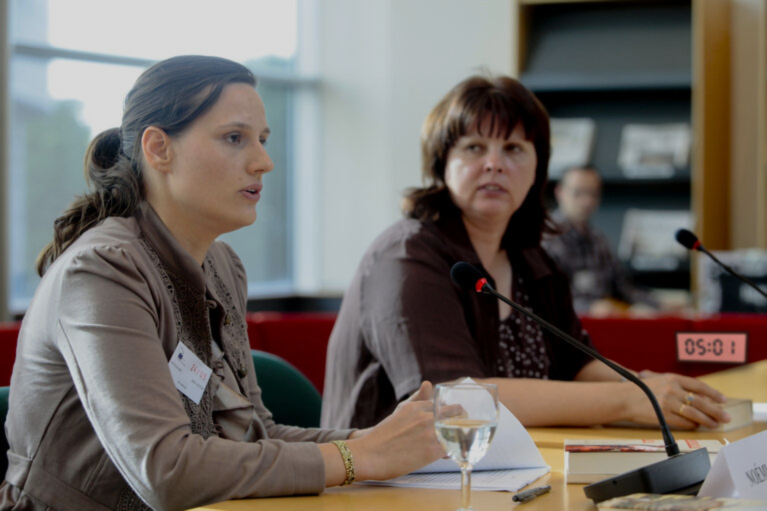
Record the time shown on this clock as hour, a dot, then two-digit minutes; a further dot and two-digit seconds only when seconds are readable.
5.01
